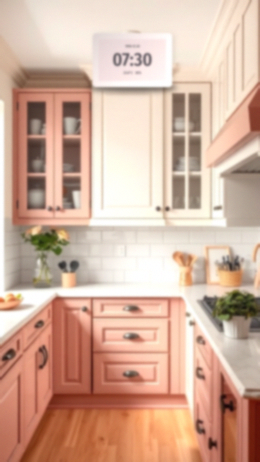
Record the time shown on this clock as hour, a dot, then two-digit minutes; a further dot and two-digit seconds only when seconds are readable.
7.30
